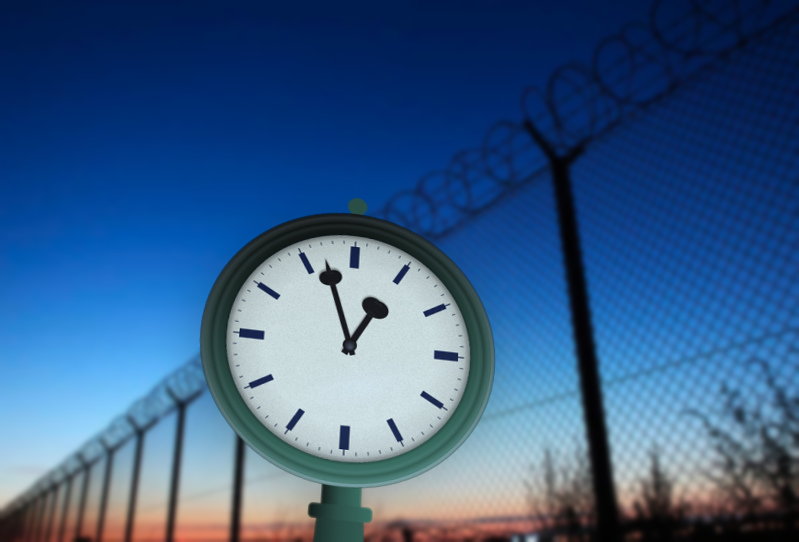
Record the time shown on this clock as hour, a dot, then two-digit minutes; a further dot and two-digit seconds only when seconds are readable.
12.57
